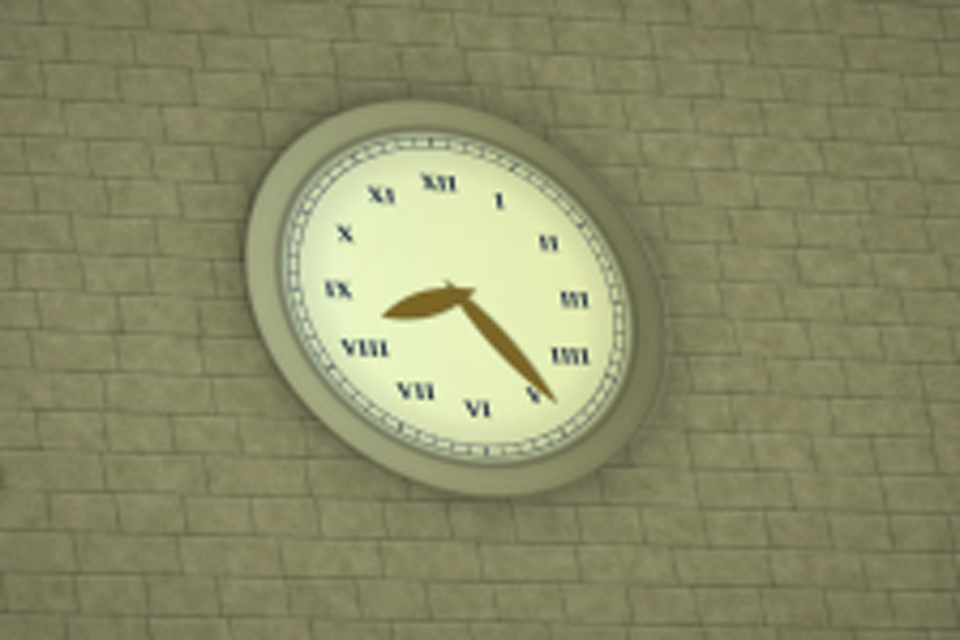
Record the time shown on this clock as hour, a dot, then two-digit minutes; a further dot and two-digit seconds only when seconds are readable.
8.24
